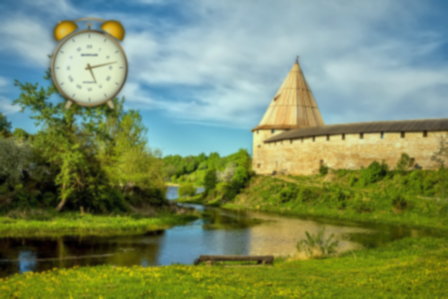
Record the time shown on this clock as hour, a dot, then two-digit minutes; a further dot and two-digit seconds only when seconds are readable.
5.13
